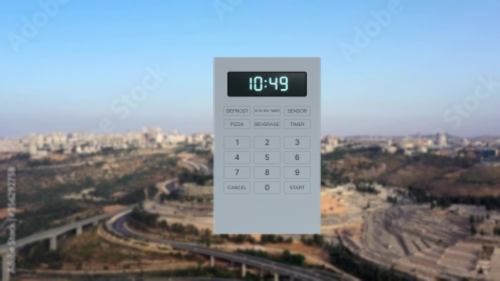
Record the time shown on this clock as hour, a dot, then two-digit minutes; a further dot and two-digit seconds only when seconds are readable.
10.49
